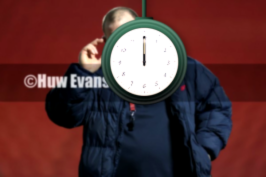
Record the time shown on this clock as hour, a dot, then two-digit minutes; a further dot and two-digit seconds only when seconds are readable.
12.00
